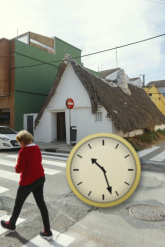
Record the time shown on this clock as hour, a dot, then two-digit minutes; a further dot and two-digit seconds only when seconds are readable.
10.27
